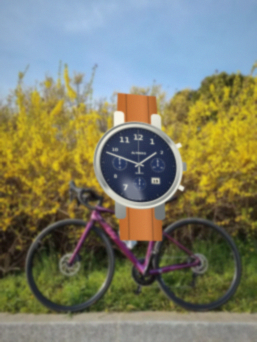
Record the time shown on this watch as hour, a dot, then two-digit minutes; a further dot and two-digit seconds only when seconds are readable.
1.48
